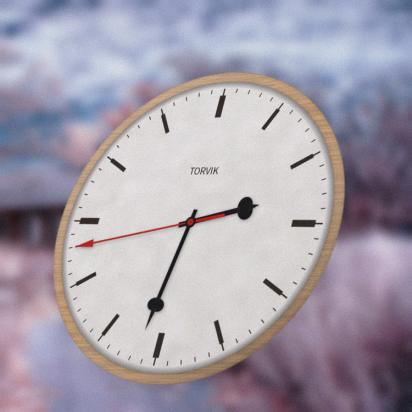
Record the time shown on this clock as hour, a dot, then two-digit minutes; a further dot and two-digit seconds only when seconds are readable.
2.31.43
